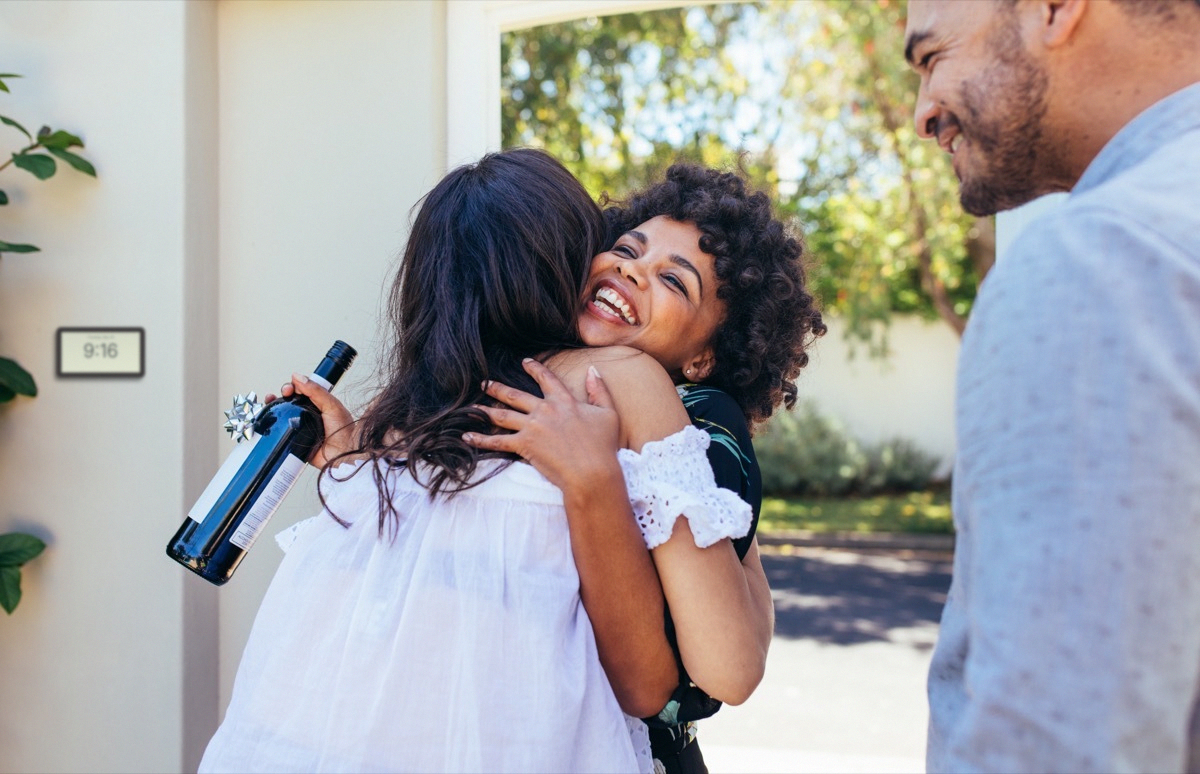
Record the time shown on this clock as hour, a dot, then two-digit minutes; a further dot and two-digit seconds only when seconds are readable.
9.16
